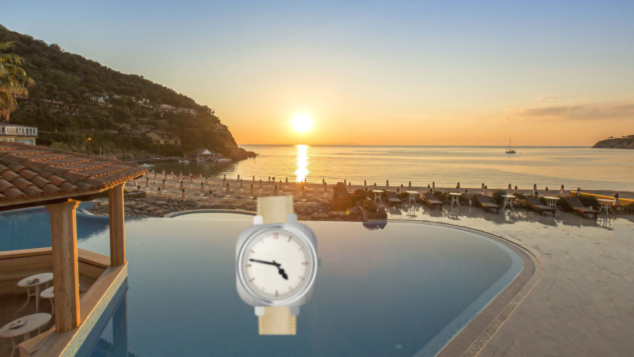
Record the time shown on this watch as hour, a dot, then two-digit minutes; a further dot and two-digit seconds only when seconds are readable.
4.47
